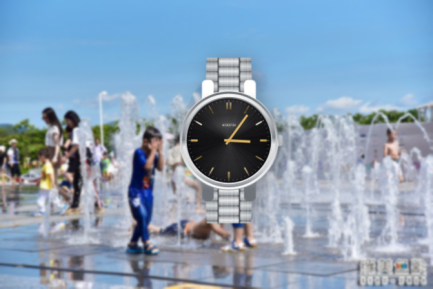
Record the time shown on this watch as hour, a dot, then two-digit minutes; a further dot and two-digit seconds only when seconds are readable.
3.06
